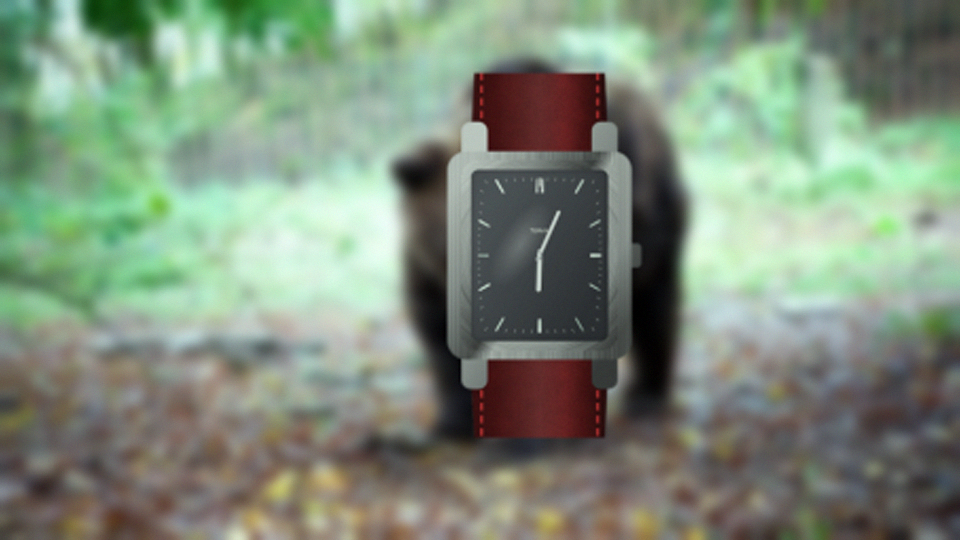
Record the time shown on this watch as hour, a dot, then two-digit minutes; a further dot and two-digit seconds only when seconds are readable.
6.04
